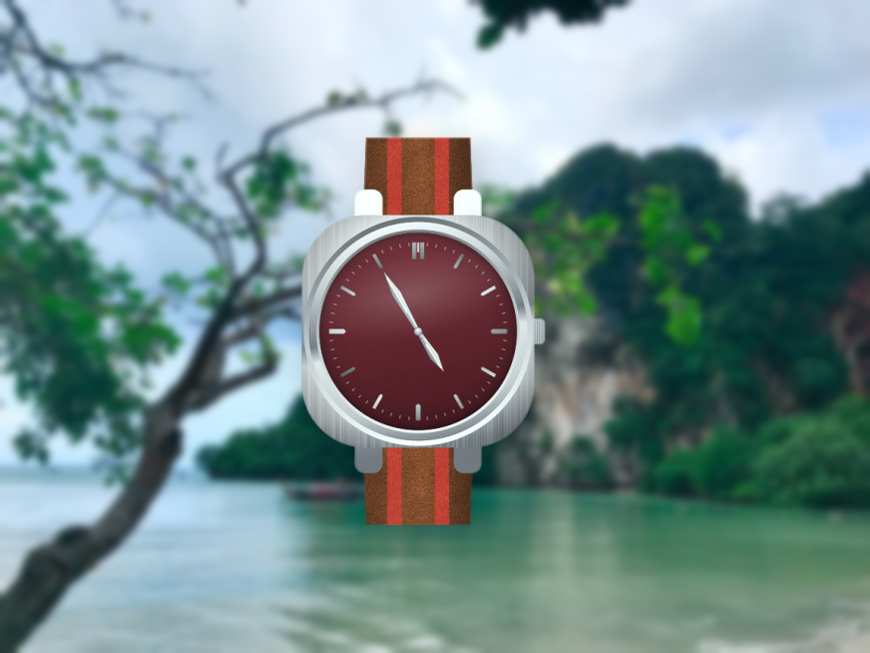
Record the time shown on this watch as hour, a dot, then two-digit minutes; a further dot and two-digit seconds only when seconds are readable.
4.55
